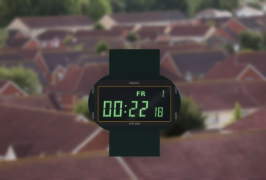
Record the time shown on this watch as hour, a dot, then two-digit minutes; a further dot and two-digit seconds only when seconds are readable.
0.22.18
